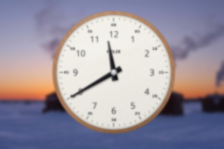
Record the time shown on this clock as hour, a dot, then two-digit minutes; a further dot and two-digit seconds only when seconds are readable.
11.40
